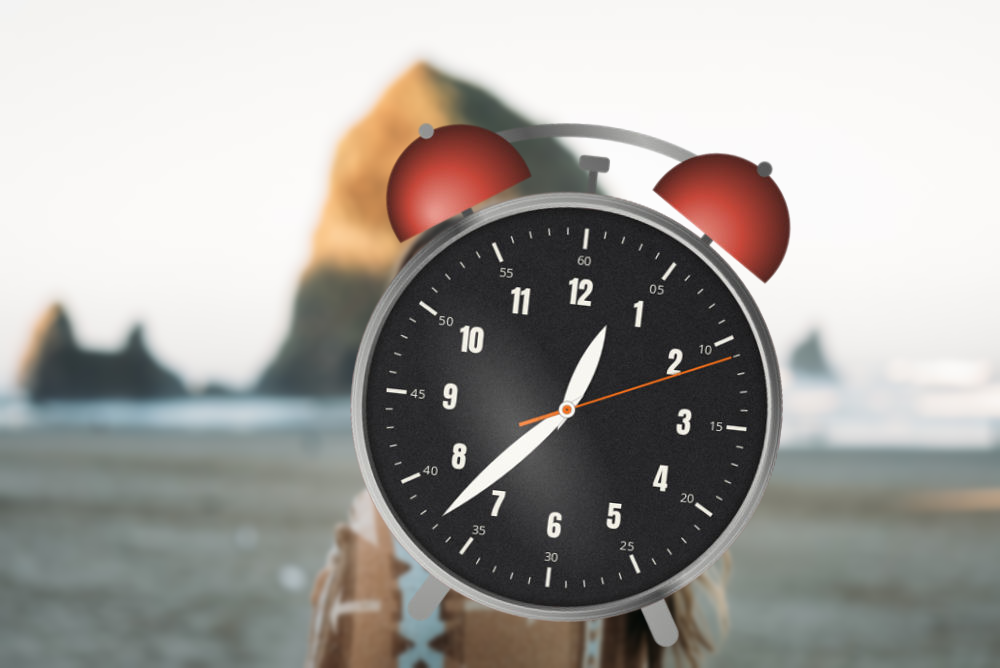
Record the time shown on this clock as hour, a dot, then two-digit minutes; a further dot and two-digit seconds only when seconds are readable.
12.37.11
